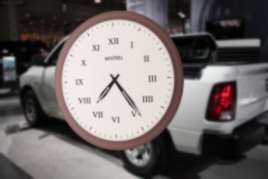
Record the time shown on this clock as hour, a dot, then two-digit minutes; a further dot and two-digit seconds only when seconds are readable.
7.24
